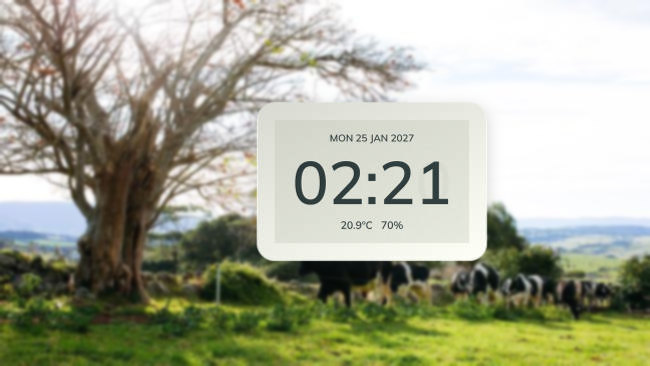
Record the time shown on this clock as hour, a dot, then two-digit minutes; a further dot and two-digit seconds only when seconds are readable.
2.21
